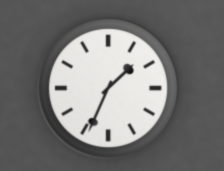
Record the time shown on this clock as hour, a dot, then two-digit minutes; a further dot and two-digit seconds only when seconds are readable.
1.34
